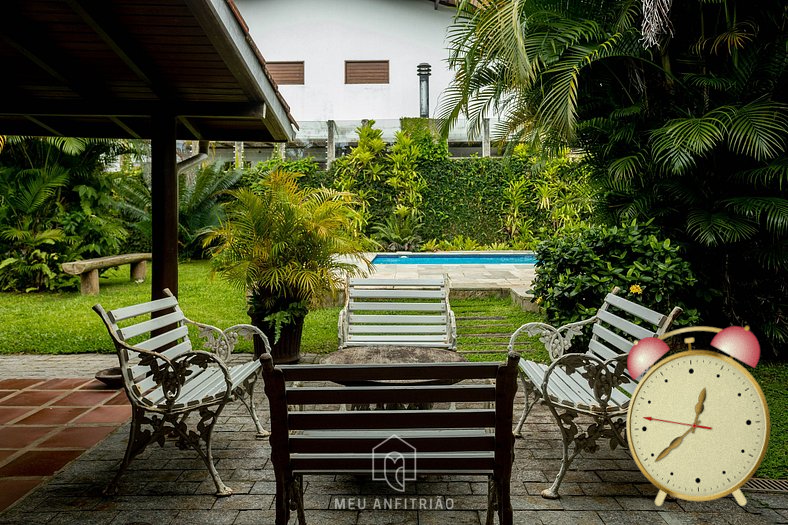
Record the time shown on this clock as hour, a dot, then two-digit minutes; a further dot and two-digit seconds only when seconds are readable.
12.38.47
